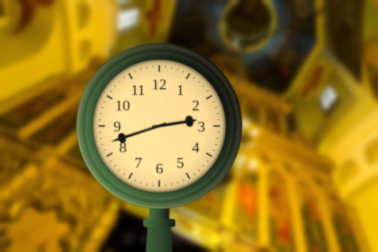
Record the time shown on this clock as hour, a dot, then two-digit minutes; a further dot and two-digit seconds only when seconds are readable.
2.42
